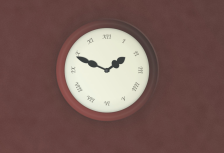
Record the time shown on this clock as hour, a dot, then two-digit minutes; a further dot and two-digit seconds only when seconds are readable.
1.49
